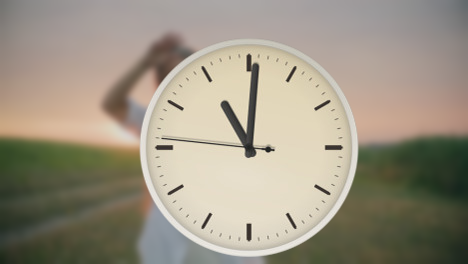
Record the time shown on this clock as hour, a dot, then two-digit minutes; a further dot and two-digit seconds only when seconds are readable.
11.00.46
